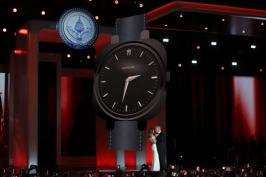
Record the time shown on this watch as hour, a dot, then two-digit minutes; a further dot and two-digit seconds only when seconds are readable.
2.32
